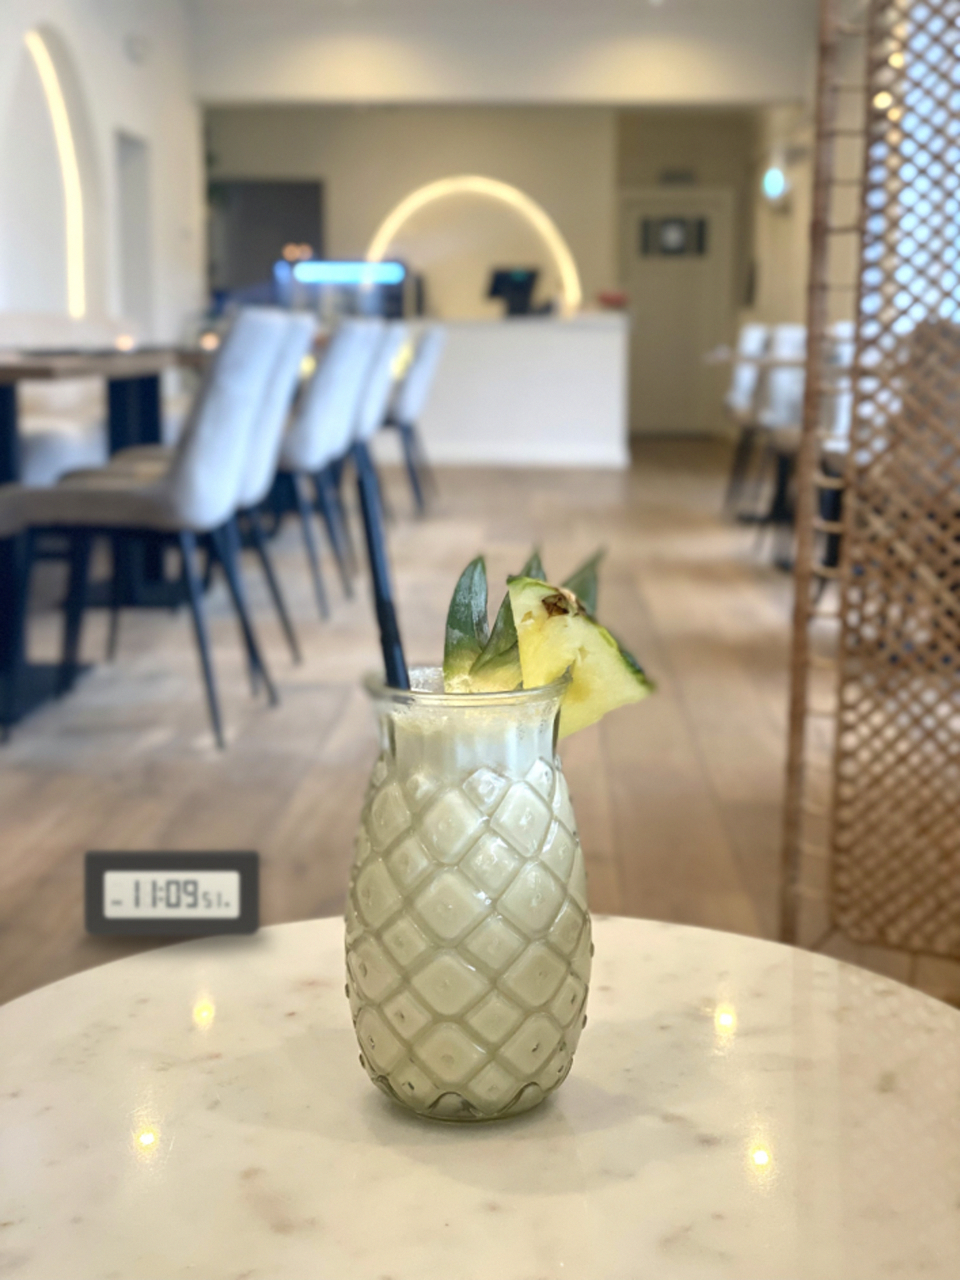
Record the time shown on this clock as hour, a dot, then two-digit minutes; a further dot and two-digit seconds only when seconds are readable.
11.09
